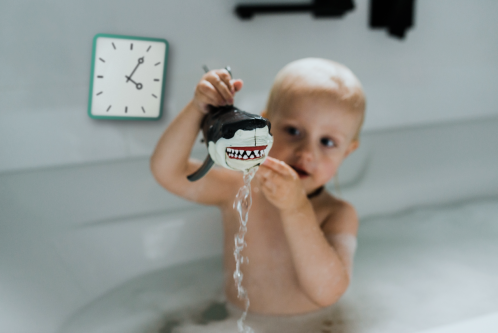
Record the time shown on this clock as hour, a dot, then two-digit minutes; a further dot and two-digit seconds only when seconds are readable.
4.05
